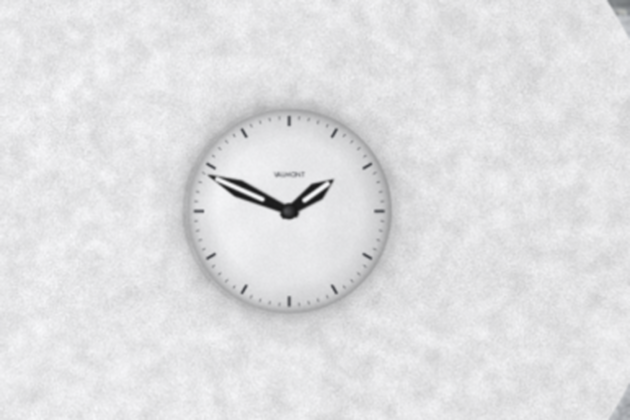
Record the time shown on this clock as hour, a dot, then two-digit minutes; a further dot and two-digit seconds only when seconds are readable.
1.49
